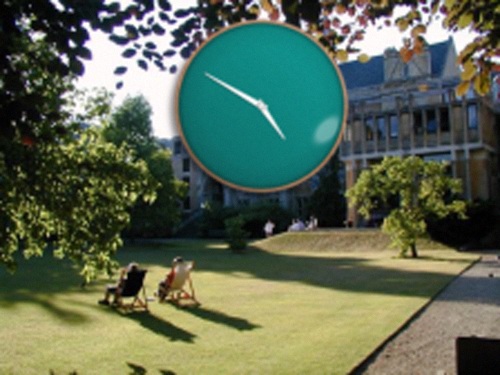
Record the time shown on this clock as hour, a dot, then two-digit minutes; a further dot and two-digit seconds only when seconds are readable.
4.50
